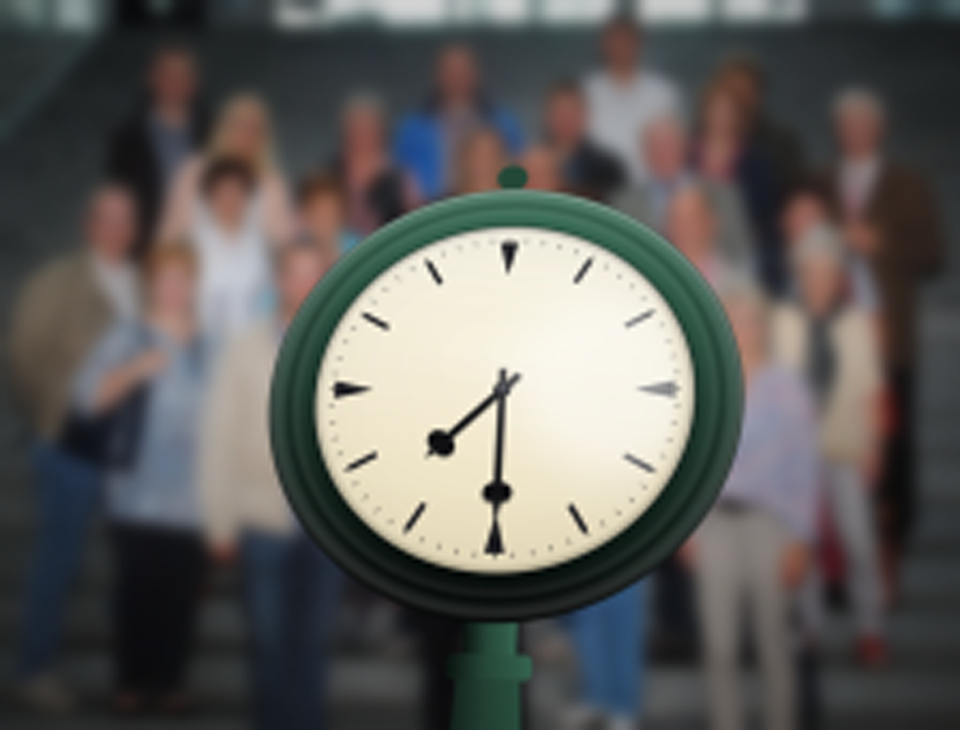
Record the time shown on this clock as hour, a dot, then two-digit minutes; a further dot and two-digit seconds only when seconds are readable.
7.30
